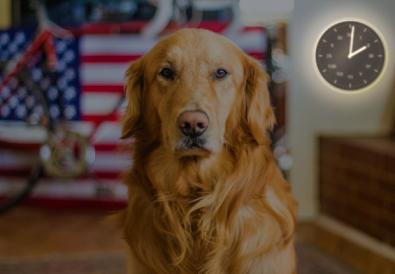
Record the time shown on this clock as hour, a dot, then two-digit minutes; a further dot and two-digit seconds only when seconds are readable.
2.01
